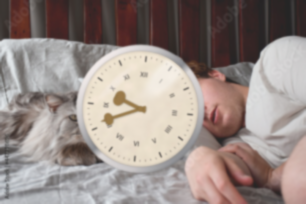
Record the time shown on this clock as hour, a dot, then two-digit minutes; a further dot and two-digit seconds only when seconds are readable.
9.41
